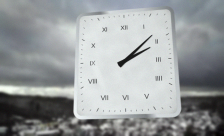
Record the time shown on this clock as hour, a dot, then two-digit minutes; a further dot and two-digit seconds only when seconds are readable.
2.08
